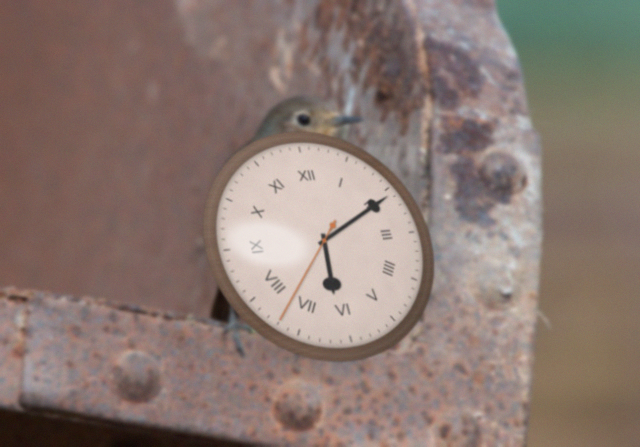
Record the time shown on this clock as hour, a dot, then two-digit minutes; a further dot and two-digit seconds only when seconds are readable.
6.10.37
